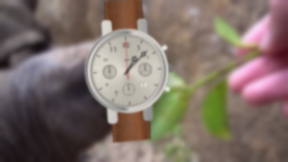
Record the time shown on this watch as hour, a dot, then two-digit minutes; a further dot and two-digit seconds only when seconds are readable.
1.08
